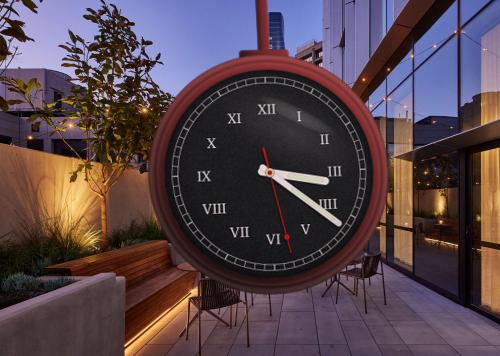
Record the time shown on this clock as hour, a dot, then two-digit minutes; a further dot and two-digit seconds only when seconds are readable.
3.21.28
